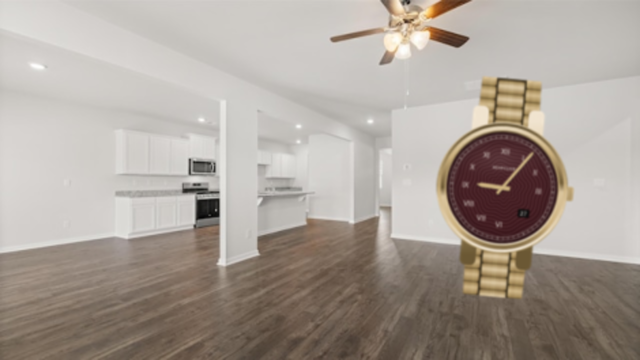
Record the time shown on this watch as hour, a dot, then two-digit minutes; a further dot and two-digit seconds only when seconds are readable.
9.06
